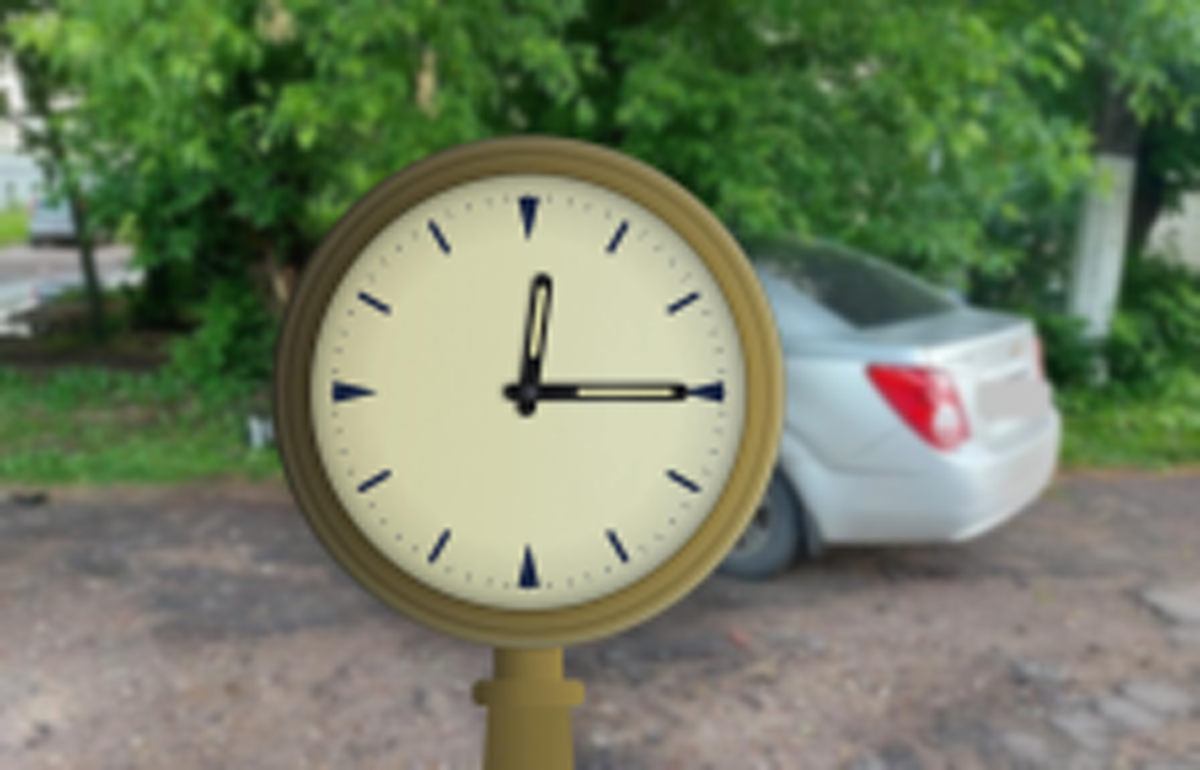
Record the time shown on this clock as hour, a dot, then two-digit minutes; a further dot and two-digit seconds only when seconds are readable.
12.15
